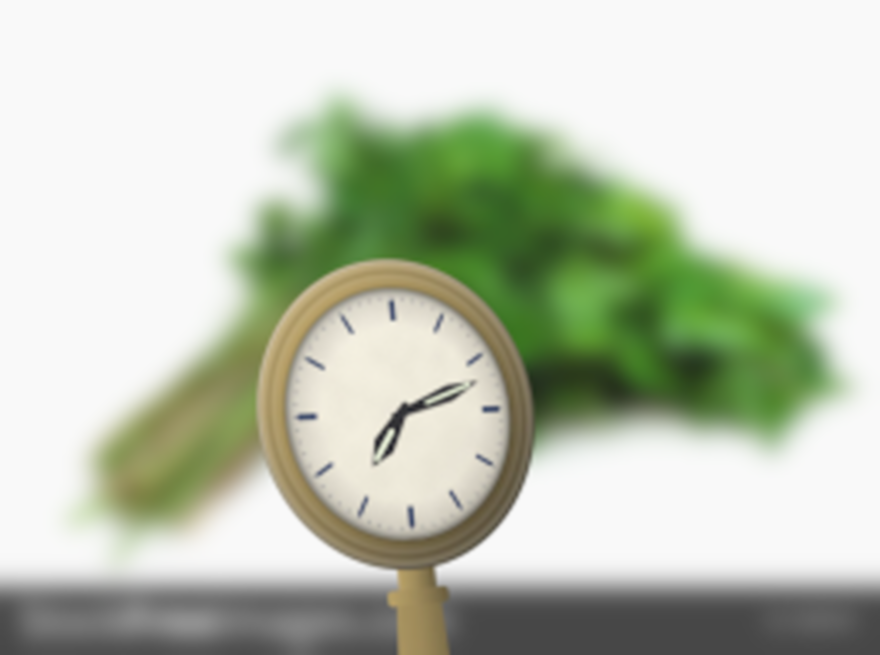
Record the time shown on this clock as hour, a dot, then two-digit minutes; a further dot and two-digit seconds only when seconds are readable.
7.12
